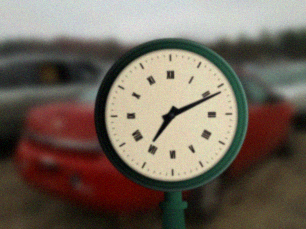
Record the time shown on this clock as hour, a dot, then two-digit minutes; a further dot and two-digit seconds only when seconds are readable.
7.11
